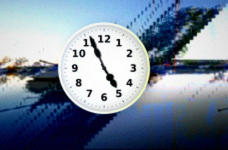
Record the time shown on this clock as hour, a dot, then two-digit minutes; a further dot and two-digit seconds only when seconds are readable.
4.56
